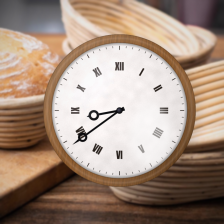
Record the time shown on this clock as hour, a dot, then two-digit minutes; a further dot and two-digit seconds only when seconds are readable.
8.39
